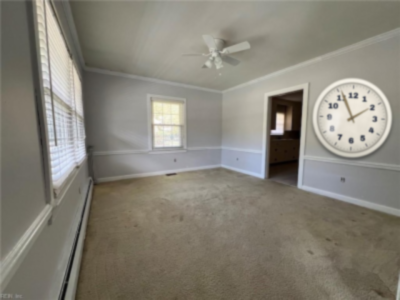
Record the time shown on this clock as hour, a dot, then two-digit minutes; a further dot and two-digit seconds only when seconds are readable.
1.56
